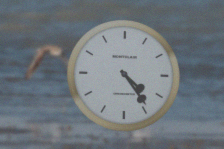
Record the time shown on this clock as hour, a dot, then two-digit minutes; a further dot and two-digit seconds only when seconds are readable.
4.24
